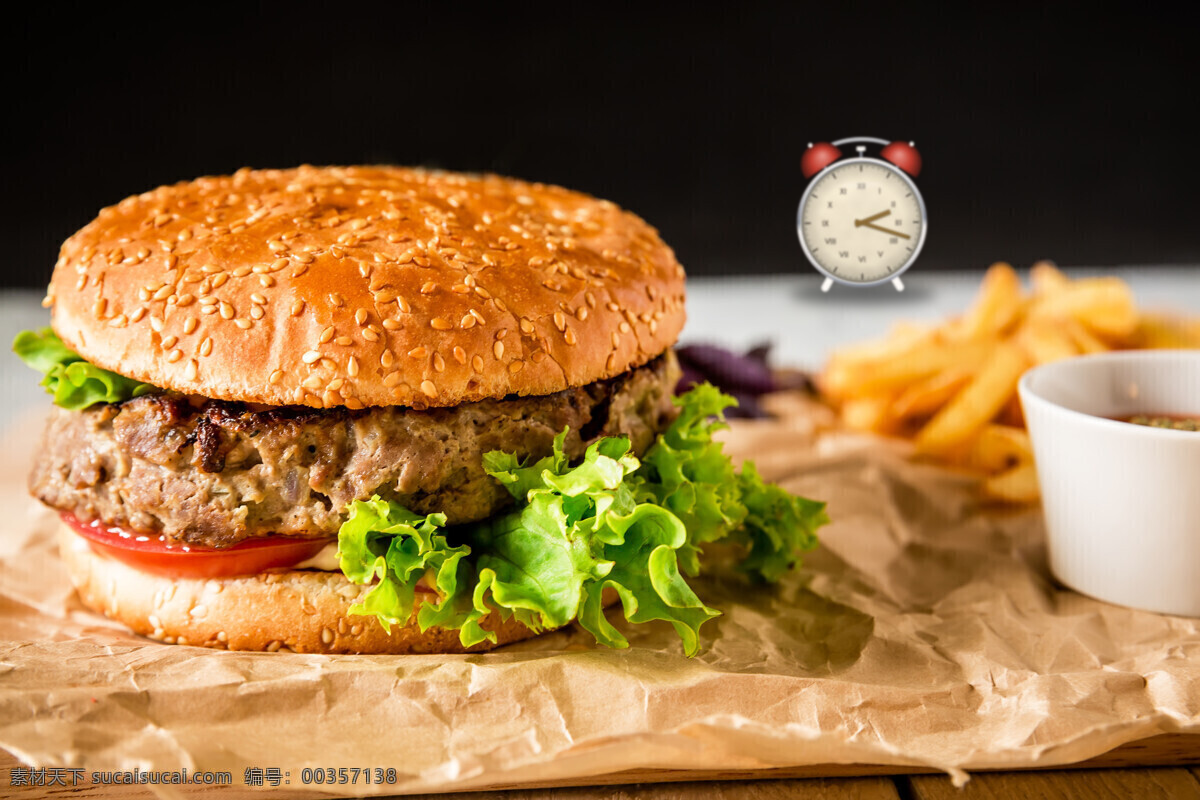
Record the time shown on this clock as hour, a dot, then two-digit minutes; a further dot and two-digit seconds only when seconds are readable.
2.18
